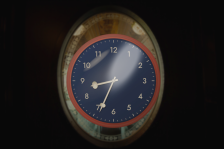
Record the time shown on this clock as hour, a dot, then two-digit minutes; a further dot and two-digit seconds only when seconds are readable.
8.34
